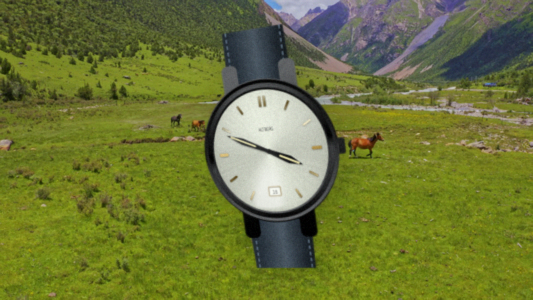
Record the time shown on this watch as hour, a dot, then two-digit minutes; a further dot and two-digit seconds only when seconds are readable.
3.49
